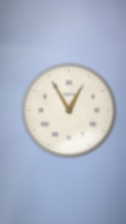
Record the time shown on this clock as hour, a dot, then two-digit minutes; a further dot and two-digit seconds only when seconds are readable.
12.55
